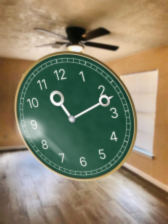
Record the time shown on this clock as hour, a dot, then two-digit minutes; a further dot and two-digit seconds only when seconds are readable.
11.12
